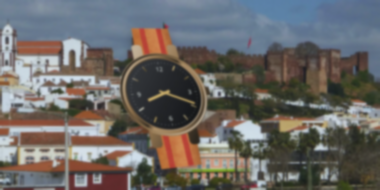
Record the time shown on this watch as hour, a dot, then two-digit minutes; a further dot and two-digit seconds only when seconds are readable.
8.19
